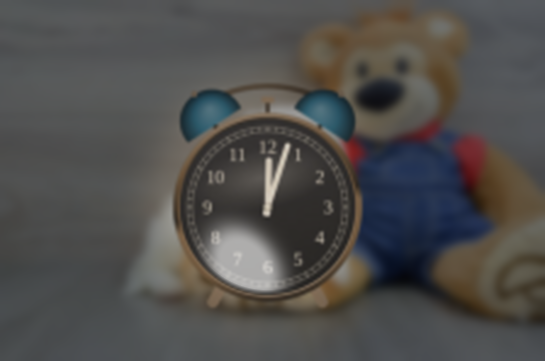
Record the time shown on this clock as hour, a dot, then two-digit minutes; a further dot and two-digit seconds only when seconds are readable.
12.03
